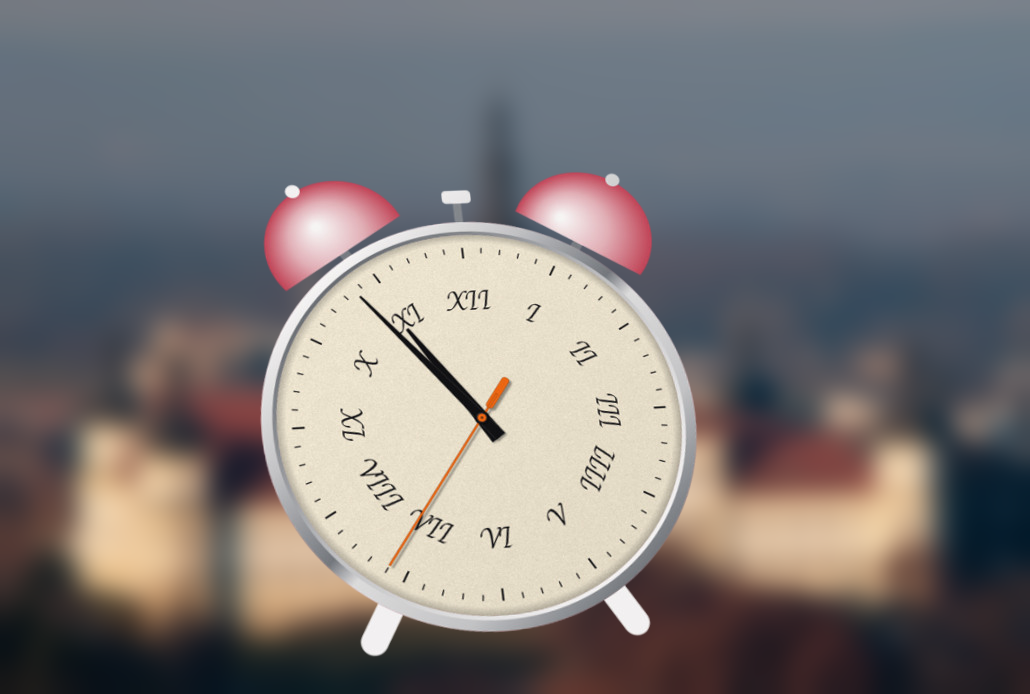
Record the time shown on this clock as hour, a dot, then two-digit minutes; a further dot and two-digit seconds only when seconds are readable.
10.53.36
